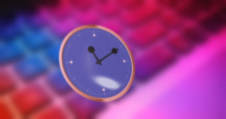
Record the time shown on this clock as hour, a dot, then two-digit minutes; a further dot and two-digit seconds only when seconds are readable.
11.10
